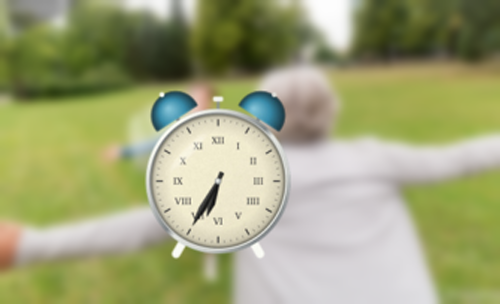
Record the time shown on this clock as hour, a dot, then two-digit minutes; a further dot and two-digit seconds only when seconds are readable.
6.35
